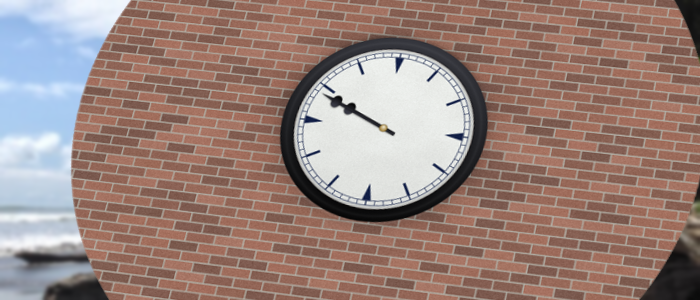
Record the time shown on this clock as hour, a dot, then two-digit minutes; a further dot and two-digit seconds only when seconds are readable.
9.49
